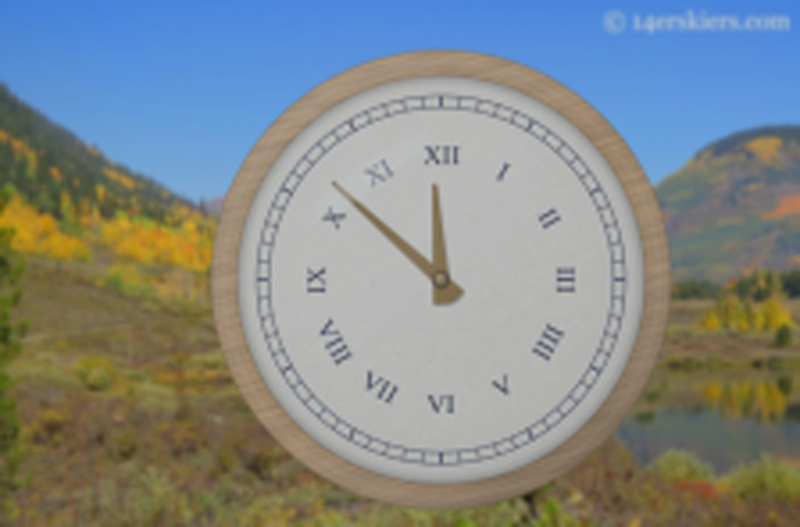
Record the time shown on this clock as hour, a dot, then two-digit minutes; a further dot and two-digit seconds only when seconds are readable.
11.52
